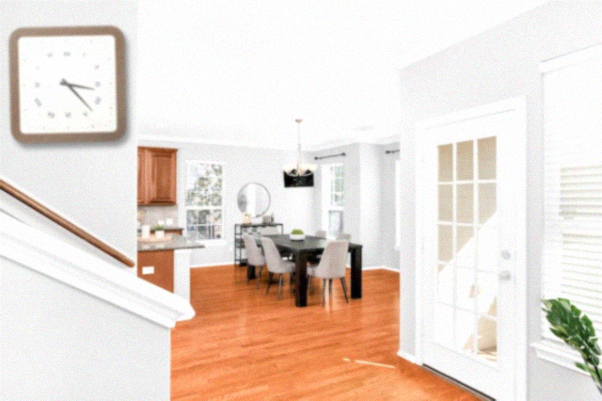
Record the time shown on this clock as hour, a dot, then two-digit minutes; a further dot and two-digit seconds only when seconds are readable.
3.23
